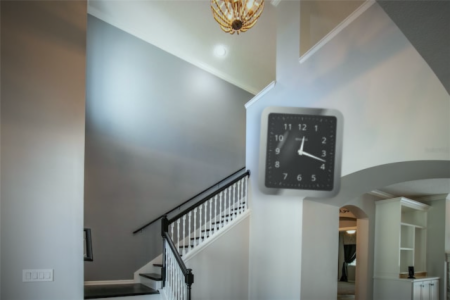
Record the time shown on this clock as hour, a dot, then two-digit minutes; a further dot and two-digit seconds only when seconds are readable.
12.18
